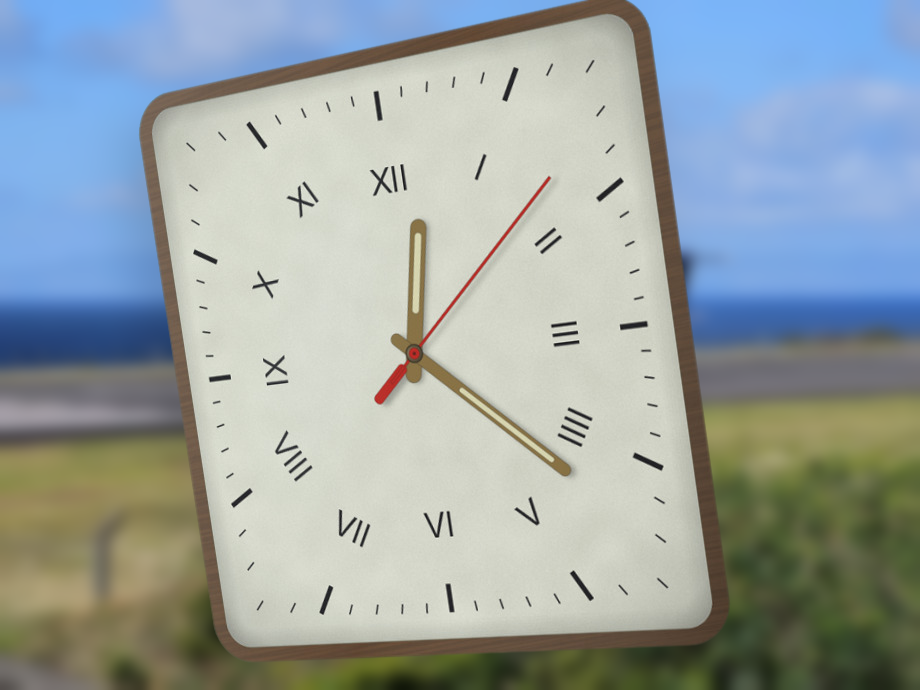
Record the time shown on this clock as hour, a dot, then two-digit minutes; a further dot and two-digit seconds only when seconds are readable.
12.22.08
